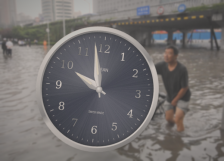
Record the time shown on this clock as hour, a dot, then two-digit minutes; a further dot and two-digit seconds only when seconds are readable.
9.58
